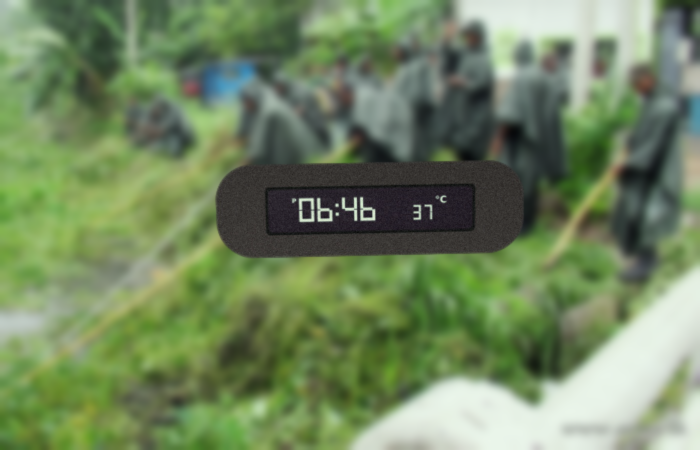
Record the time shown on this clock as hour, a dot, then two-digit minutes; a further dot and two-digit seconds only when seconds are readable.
6.46
